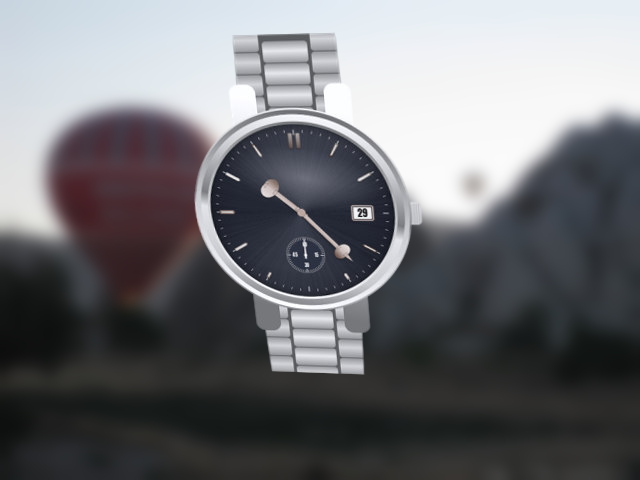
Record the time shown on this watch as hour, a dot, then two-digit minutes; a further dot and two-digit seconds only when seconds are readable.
10.23
